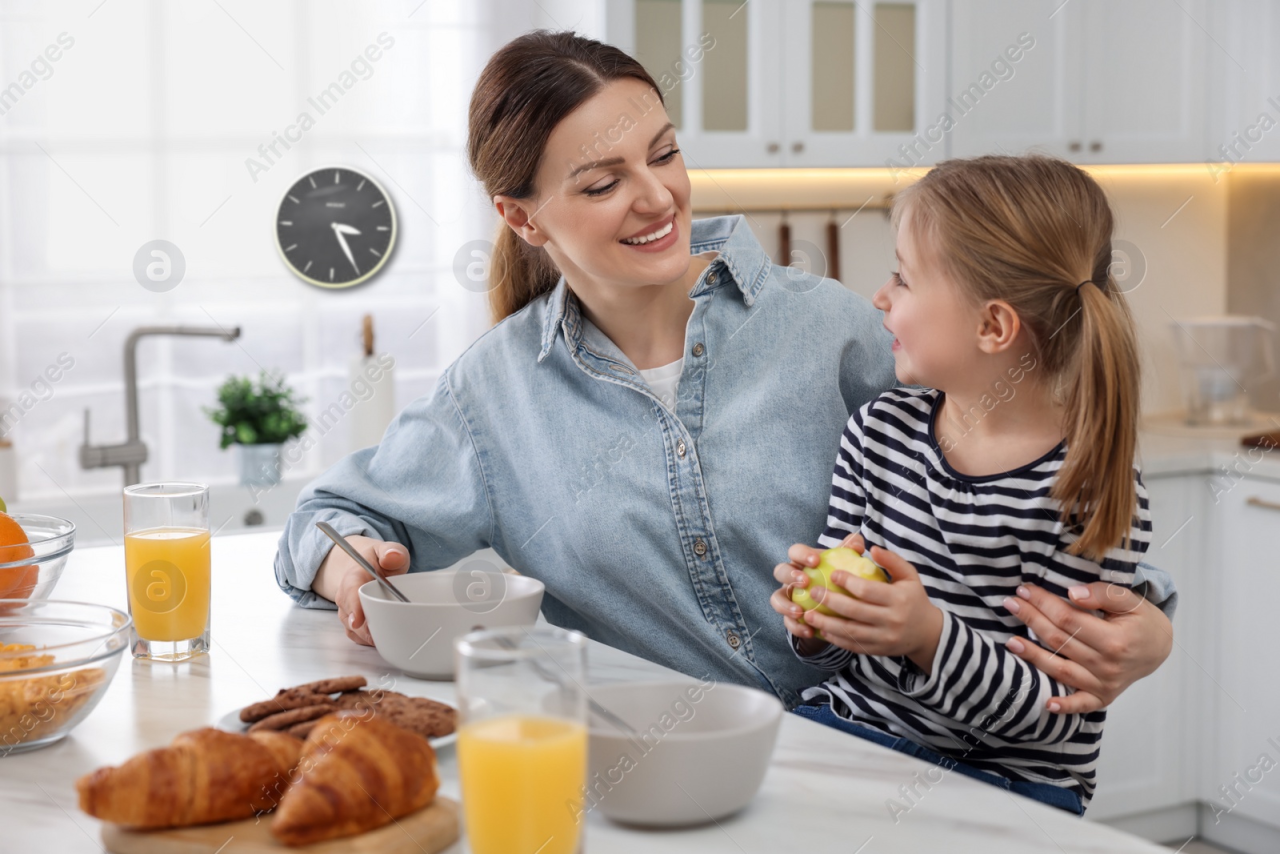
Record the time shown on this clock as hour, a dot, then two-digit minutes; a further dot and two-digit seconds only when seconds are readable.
3.25
